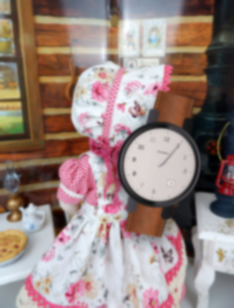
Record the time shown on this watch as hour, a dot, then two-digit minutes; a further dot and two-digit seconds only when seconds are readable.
1.05
